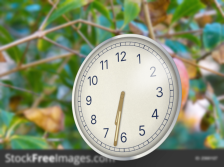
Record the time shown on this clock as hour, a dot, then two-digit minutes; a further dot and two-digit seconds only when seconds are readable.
6.32
